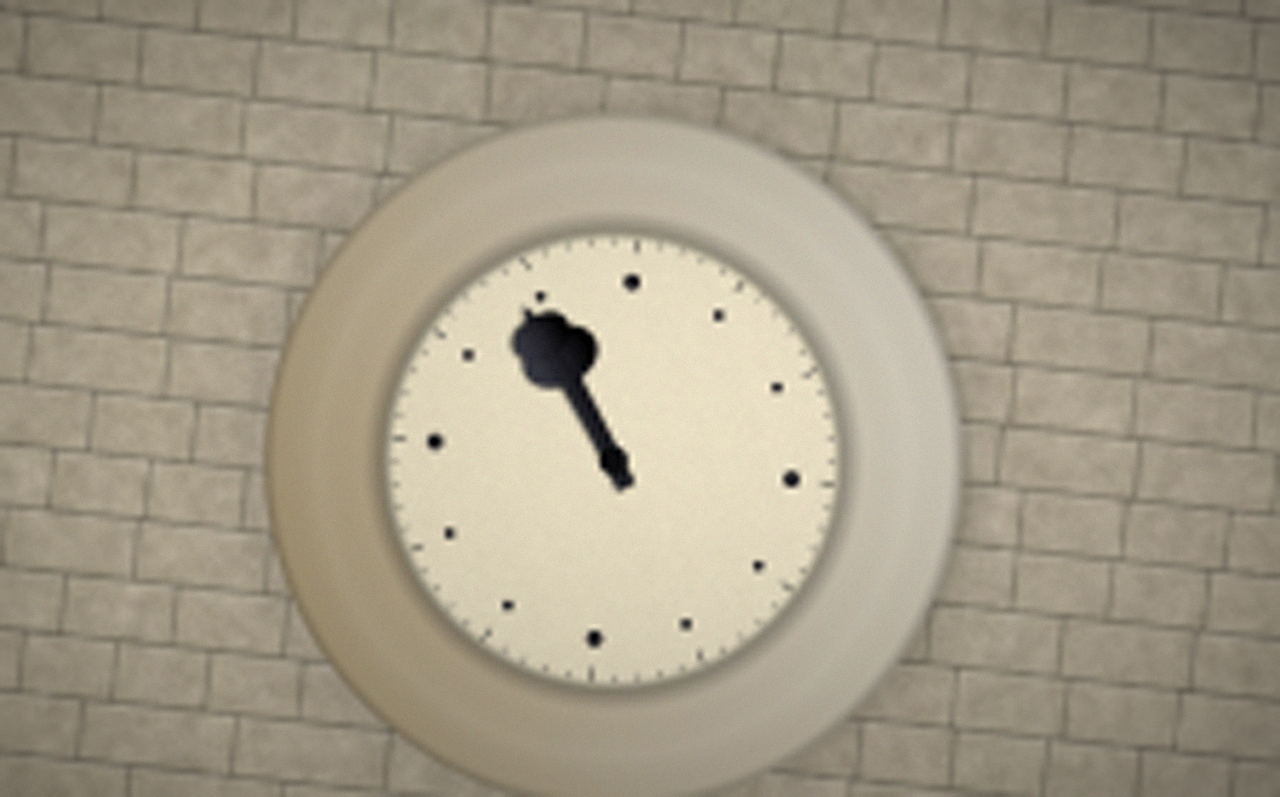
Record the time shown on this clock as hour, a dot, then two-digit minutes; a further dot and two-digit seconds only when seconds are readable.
10.54
